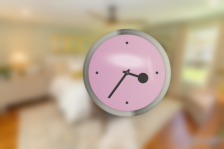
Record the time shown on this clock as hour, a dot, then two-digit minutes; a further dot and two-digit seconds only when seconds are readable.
3.36
